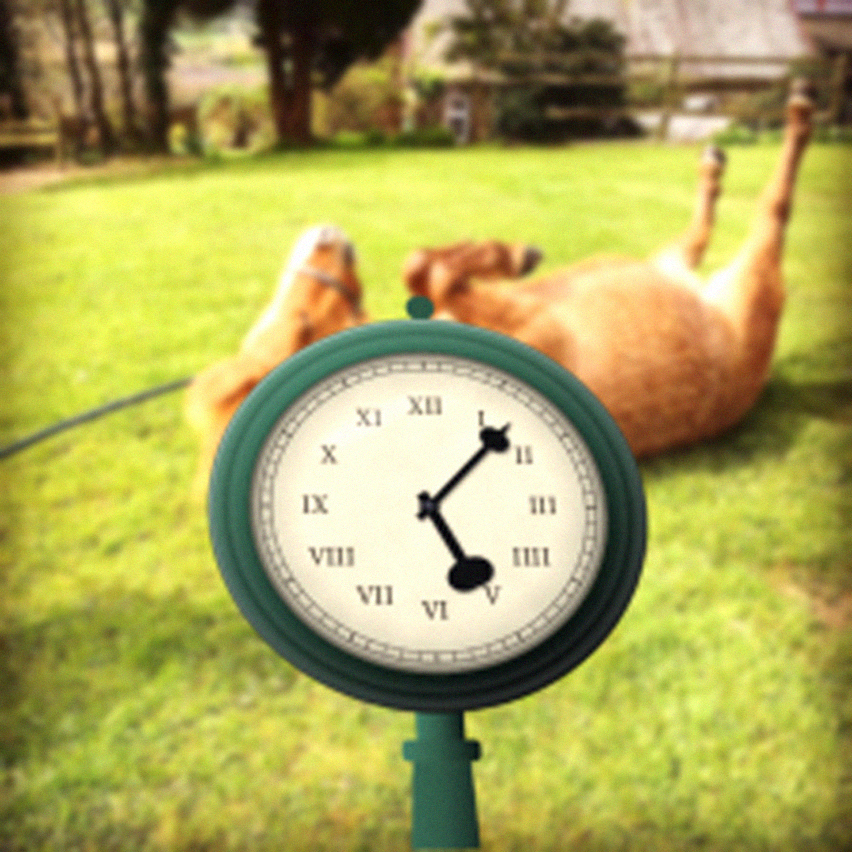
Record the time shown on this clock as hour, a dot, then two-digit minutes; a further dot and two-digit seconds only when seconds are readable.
5.07
